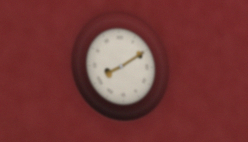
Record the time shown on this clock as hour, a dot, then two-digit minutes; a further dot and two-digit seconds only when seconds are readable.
8.10
